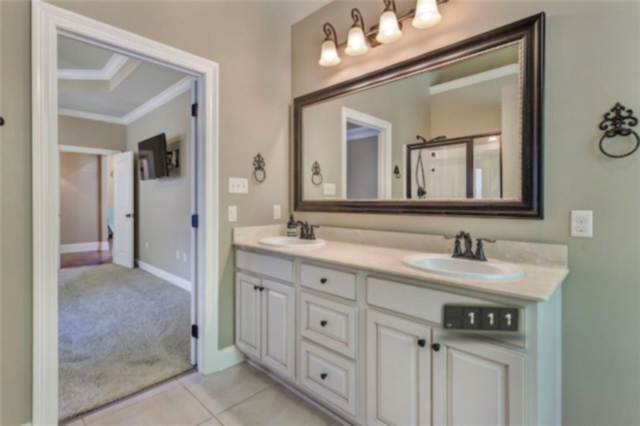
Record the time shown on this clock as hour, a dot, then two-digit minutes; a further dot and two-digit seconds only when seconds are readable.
1.11
